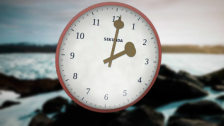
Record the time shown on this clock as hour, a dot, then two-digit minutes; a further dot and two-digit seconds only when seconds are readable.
2.01
